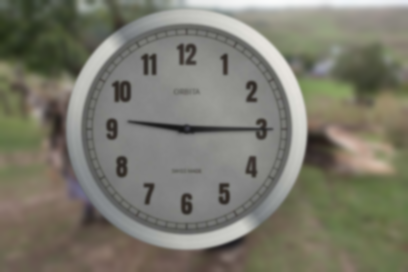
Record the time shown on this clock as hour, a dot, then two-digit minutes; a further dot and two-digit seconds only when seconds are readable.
9.15
